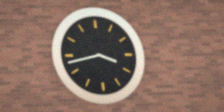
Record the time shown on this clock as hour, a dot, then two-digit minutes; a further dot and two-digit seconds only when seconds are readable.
3.43
